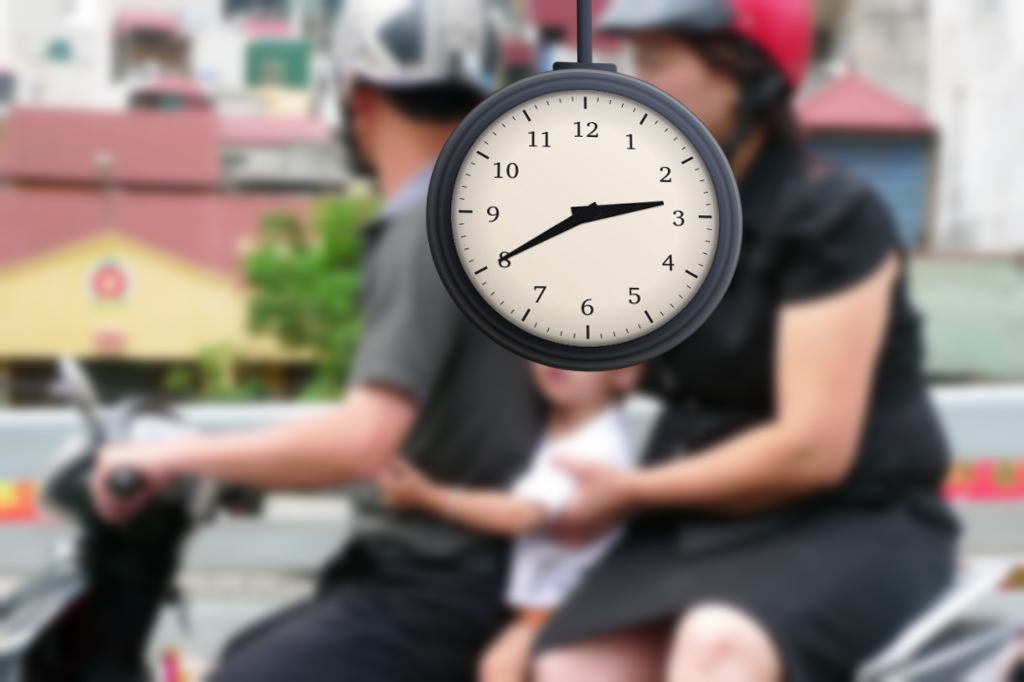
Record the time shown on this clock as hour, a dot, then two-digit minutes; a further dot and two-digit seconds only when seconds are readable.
2.40
